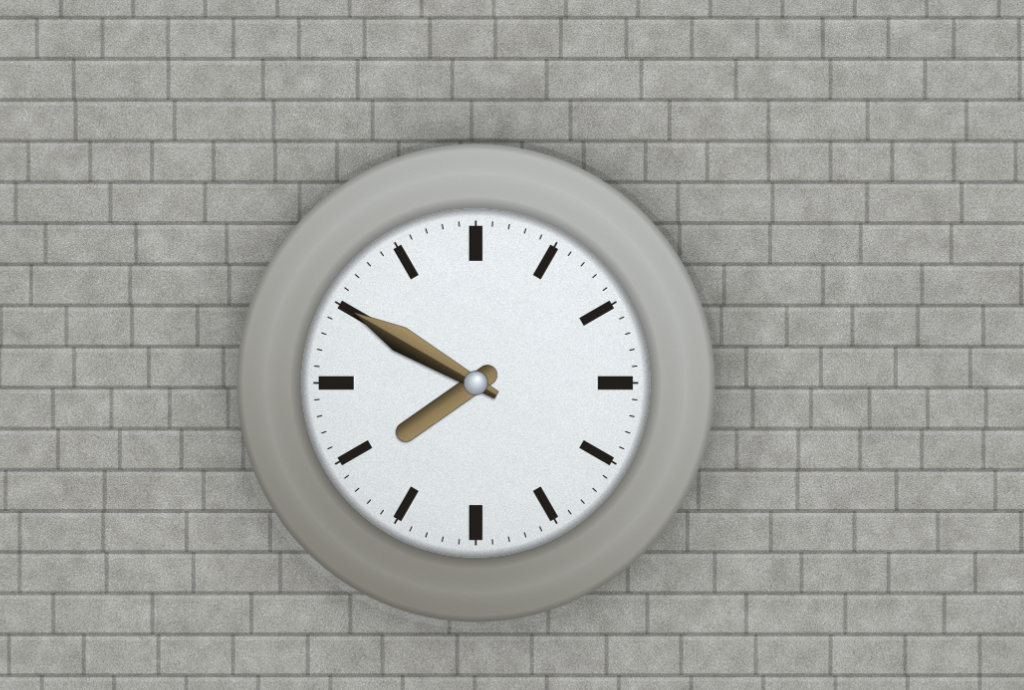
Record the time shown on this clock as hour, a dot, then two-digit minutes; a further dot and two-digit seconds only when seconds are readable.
7.50
